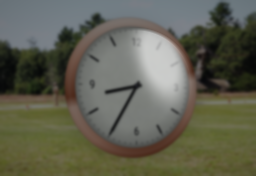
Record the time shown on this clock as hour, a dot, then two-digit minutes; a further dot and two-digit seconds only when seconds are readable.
8.35
